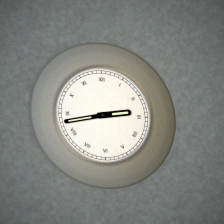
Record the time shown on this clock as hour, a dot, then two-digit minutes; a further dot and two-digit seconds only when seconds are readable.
2.43
